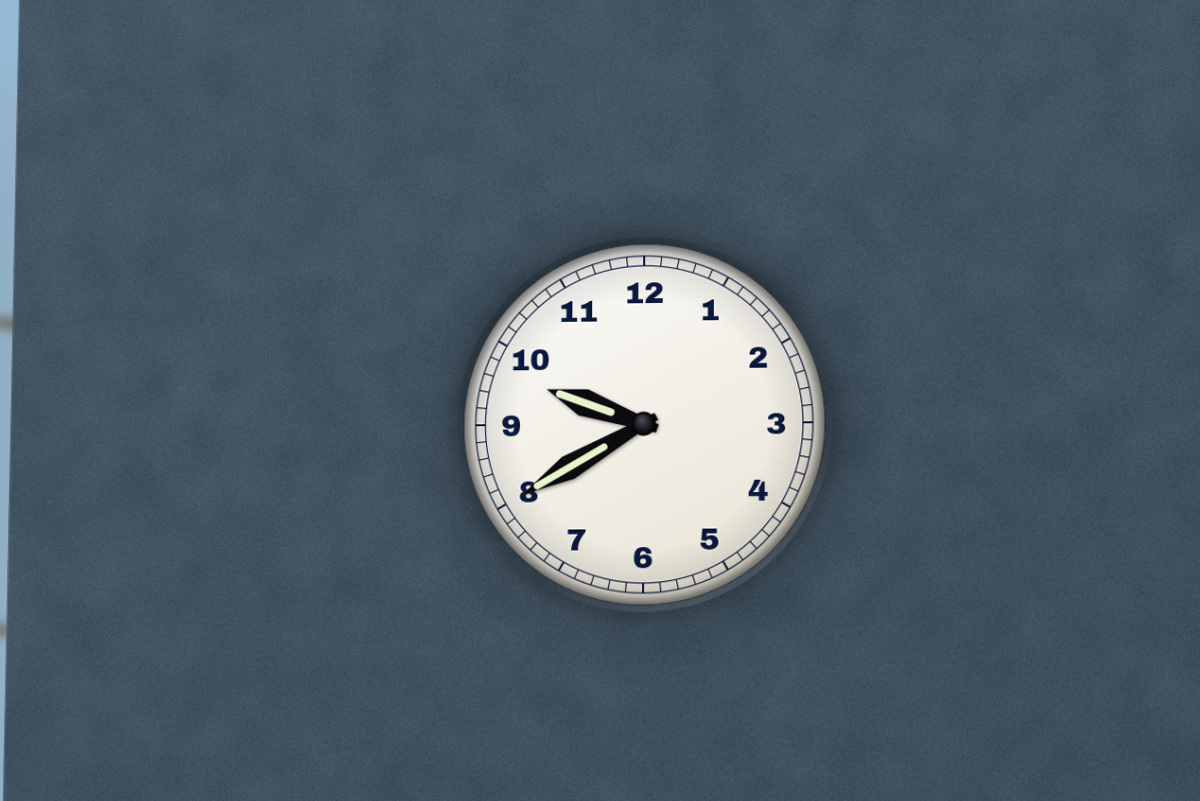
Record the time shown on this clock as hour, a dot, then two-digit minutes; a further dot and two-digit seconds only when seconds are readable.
9.40
